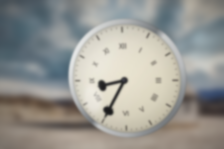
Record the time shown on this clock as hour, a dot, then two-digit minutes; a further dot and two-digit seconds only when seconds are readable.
8.35
